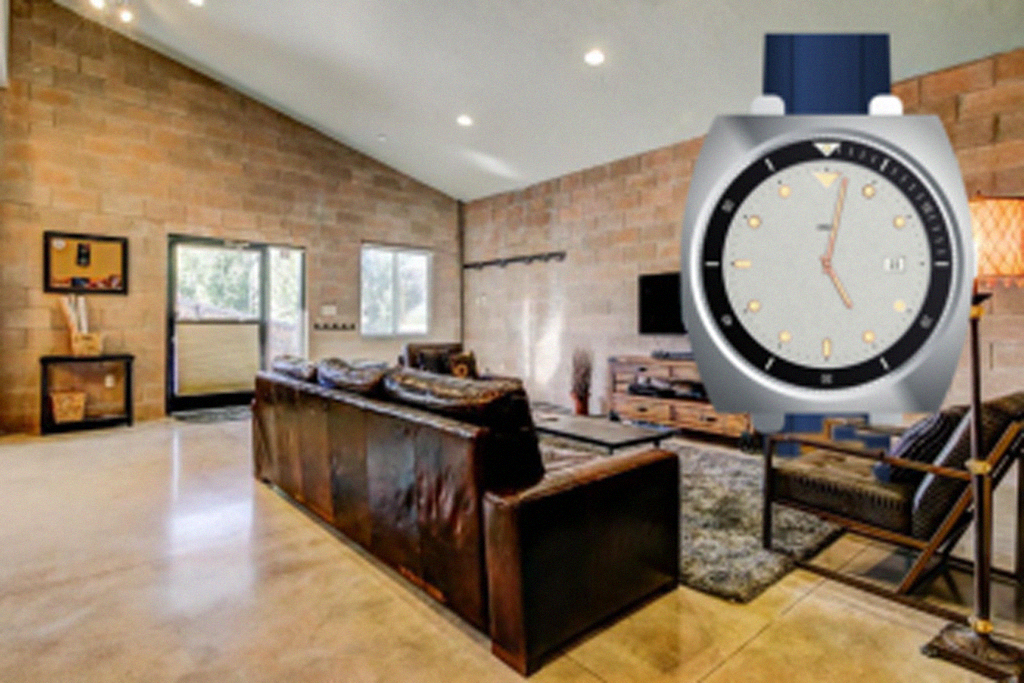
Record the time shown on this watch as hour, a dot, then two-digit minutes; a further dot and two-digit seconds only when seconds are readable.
5.02
